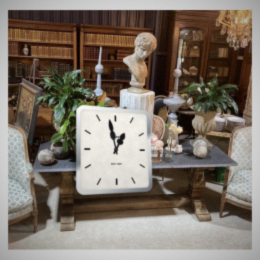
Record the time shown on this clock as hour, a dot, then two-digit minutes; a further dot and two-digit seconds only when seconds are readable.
12.58
